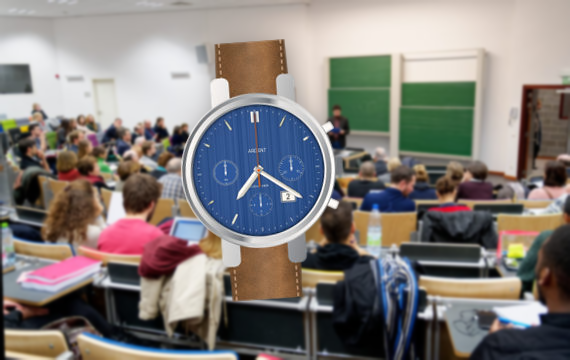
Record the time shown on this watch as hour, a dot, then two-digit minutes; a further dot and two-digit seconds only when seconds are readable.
7.21
